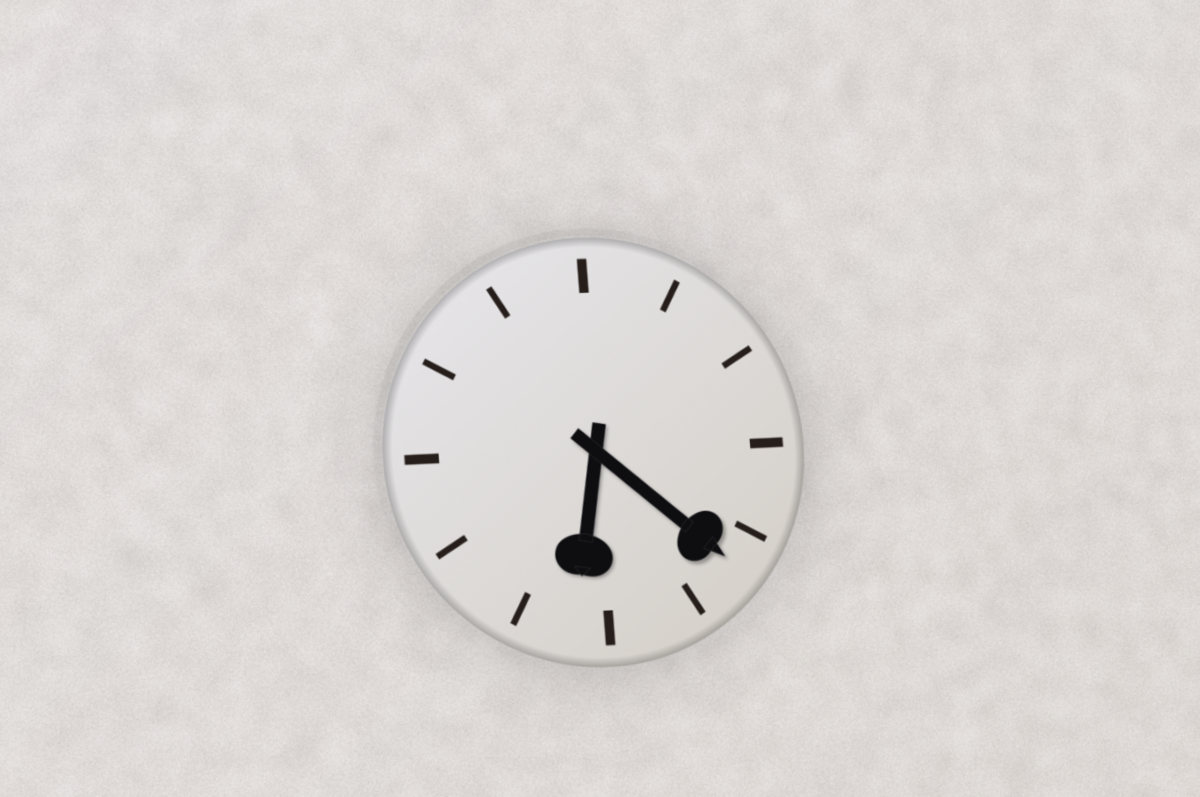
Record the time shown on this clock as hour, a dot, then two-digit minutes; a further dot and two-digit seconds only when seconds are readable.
6.22
